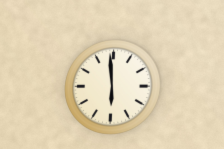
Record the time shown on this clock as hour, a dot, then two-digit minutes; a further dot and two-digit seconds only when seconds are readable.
5.59
